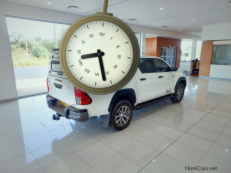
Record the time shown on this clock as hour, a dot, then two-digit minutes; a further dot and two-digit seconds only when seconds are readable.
8.27
